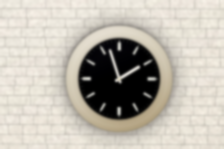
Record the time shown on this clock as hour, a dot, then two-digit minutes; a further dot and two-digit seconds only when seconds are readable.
1.57
